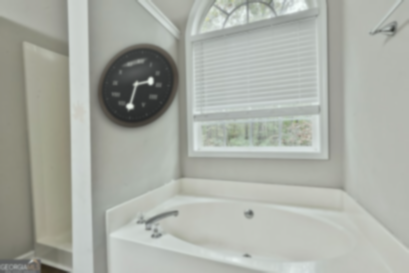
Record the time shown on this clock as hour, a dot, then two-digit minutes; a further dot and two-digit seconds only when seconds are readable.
2.31
